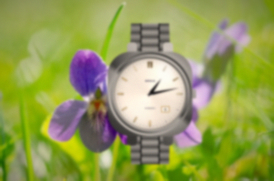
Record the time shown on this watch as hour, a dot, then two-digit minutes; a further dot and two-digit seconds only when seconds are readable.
1.13
